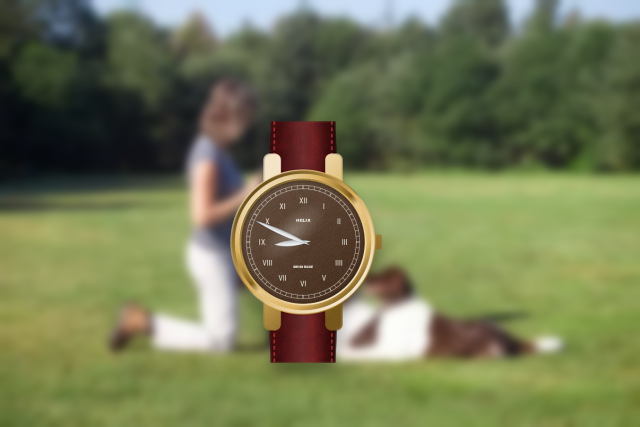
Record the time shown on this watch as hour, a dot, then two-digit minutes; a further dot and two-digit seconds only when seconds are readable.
8.49
